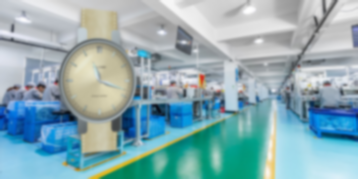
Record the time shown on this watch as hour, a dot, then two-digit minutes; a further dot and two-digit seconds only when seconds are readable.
11.18
